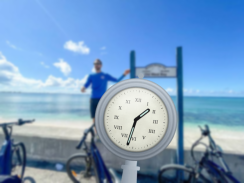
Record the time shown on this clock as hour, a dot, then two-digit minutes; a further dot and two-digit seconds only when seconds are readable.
1.32
